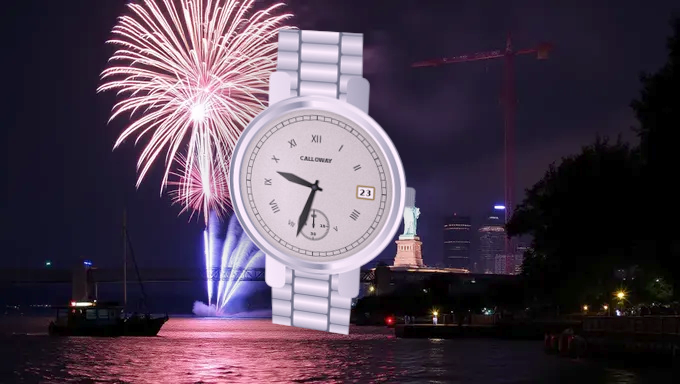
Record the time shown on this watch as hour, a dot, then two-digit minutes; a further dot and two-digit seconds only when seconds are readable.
9.33
